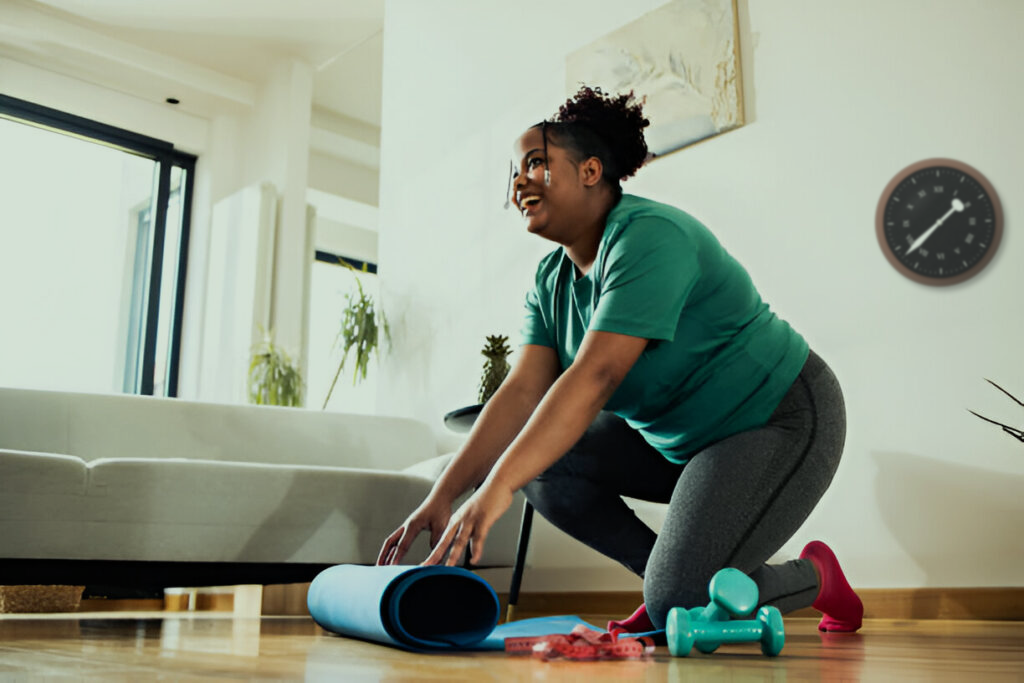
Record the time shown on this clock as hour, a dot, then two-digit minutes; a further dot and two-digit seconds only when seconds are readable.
1.38
